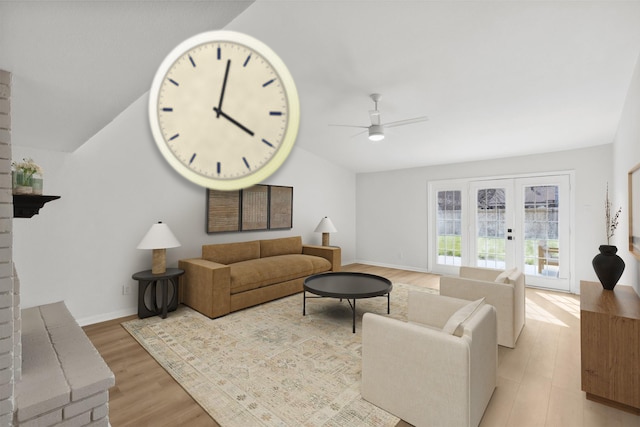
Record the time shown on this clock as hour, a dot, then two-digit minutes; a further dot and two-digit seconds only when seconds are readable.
4.02
